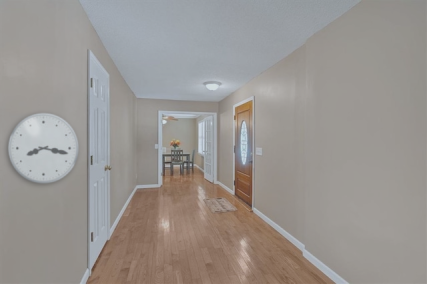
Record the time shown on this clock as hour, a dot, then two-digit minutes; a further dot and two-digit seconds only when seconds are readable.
8.17
